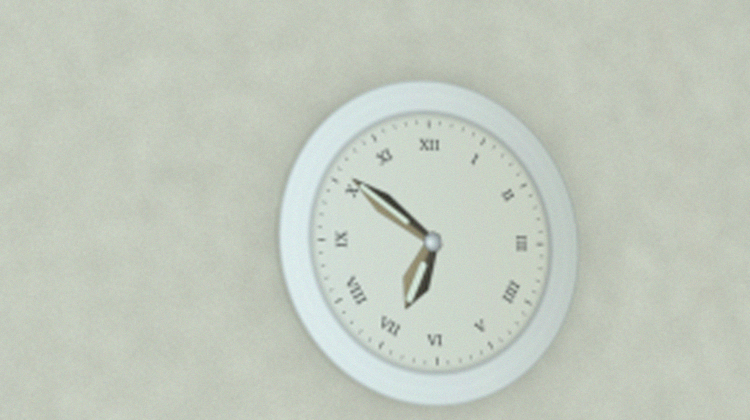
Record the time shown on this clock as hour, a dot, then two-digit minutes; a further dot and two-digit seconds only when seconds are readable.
6.51
